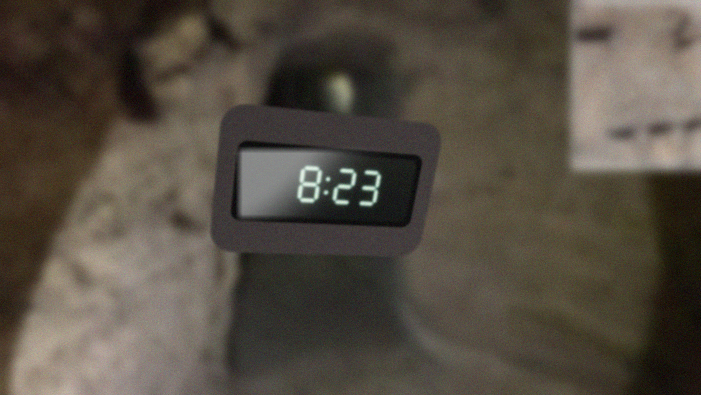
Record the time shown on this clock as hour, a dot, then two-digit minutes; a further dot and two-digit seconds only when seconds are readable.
8.23
